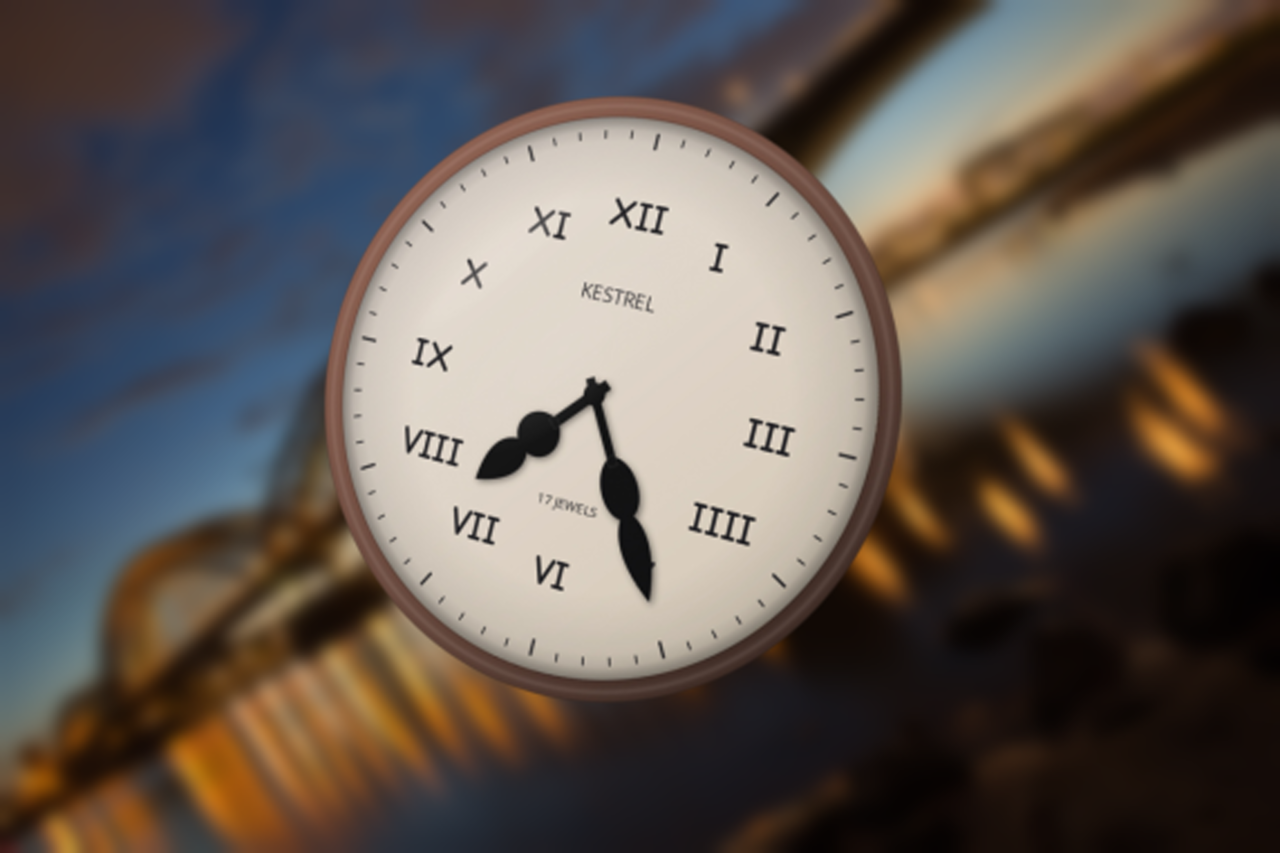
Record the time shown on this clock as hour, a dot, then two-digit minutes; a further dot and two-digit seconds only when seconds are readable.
7.25
